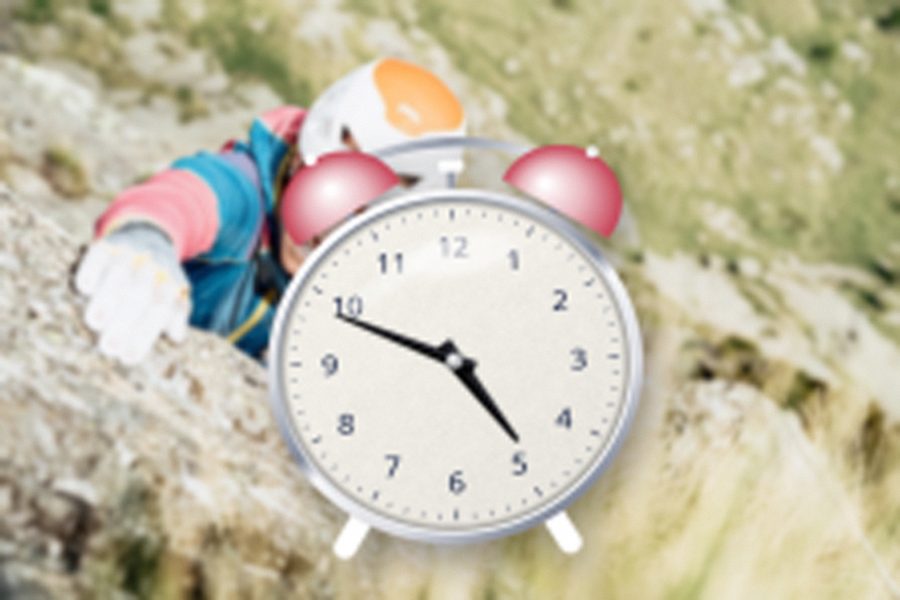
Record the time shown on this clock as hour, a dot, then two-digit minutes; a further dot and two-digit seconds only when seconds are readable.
4.49
